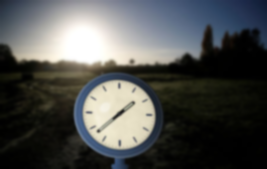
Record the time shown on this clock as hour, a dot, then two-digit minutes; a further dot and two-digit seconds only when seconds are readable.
1.38
